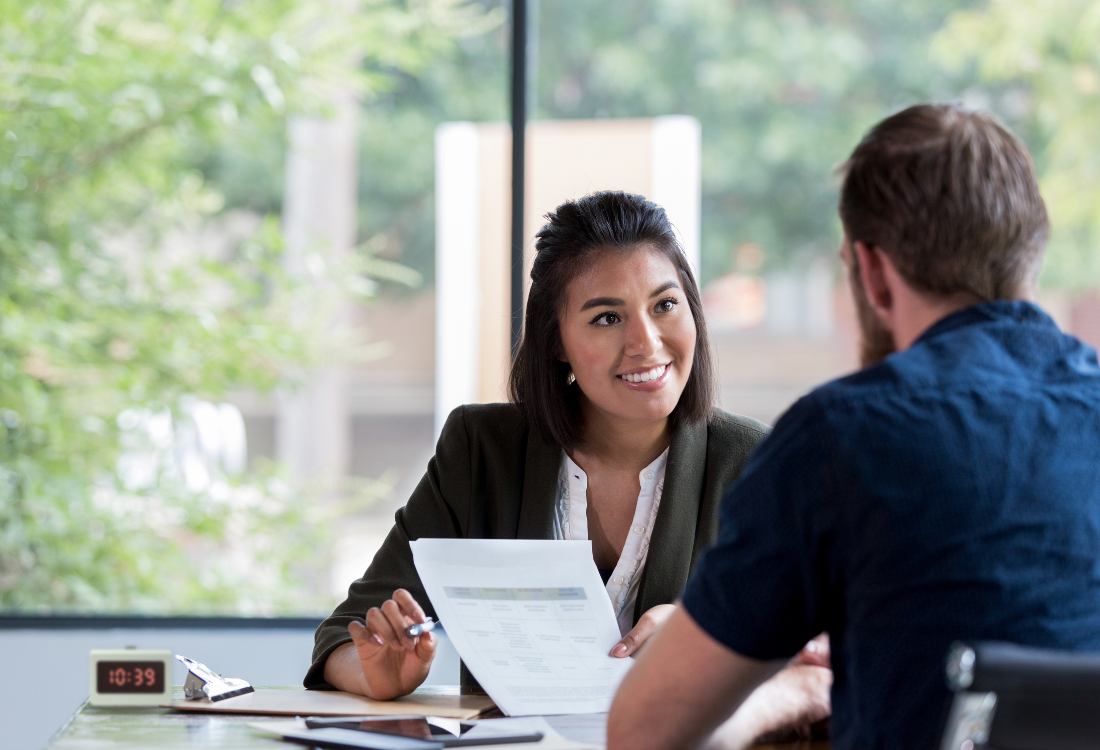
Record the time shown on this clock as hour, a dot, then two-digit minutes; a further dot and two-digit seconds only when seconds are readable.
10.39
